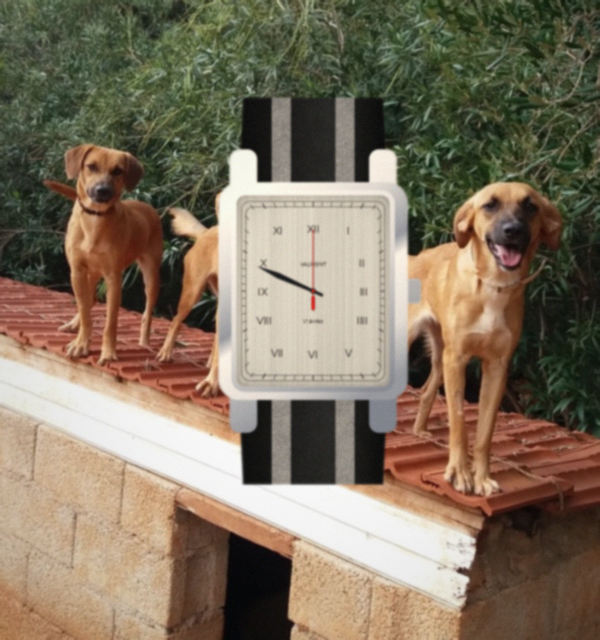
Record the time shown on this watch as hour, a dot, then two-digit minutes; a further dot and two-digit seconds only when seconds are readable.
9.49.00
